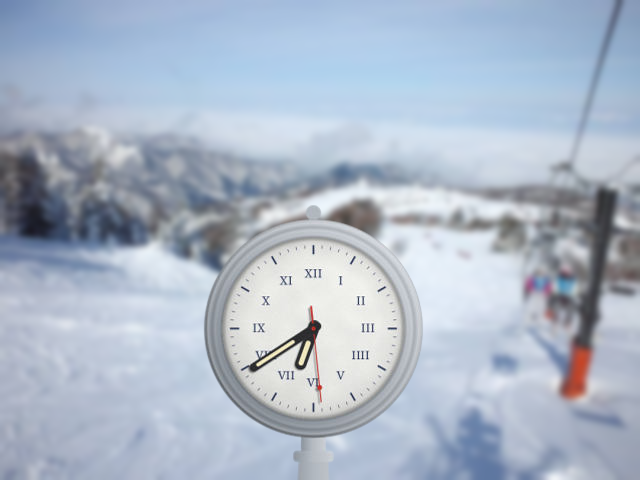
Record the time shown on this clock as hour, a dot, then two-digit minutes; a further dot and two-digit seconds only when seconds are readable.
6.39.29
